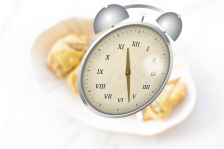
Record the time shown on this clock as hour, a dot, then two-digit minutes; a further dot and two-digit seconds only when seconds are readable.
11.27
